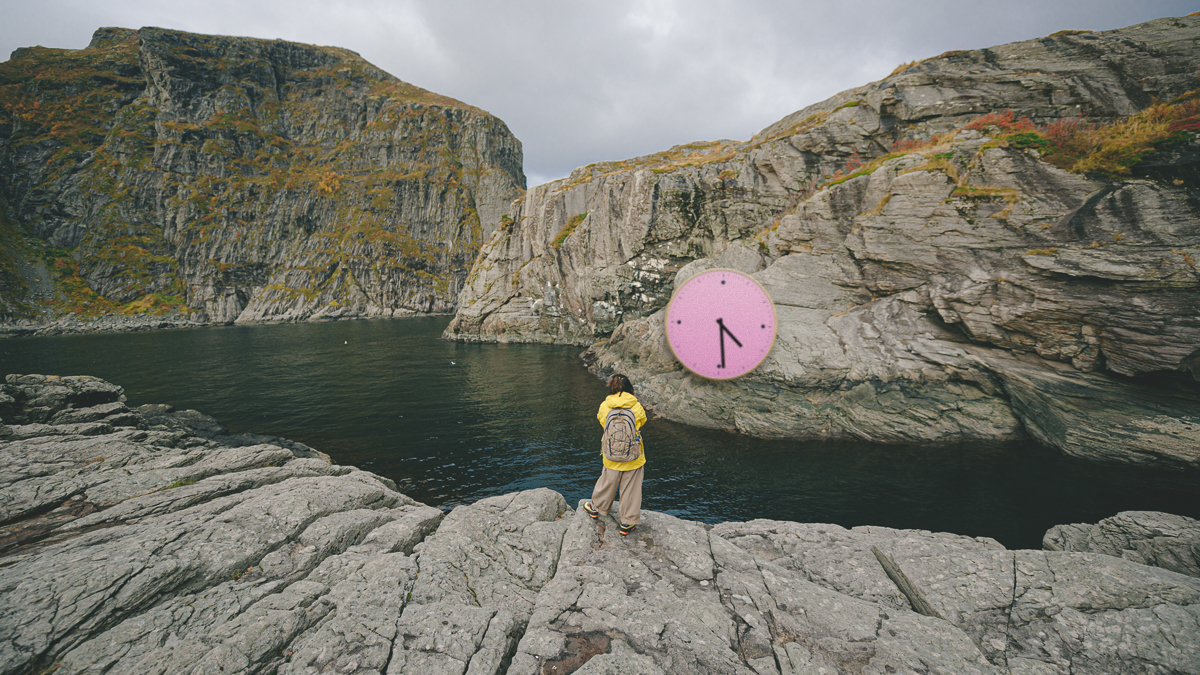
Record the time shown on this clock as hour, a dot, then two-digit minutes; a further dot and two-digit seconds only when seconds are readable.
4.29
